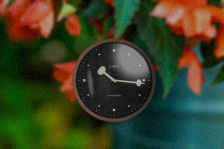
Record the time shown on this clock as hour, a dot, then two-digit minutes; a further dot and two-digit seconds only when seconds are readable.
10.16
